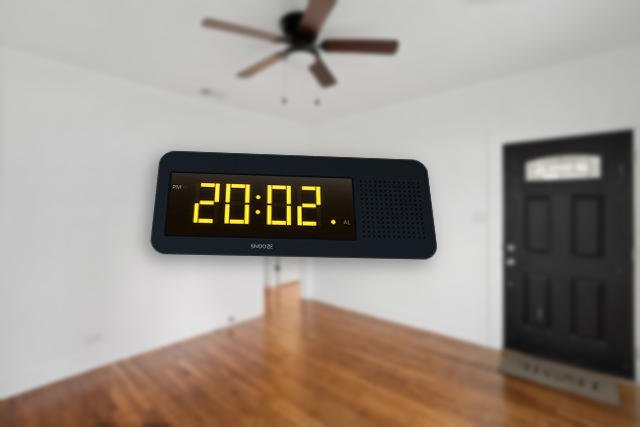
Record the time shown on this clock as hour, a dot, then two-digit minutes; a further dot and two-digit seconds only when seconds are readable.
20.02
